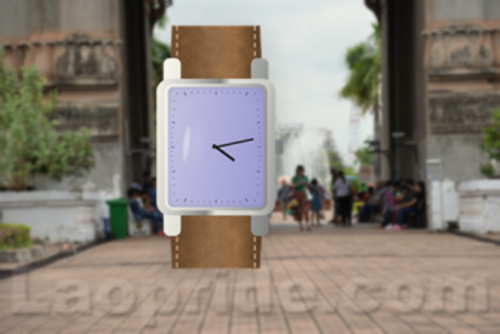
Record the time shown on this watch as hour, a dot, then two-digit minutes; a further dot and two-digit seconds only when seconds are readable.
4.13
